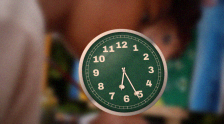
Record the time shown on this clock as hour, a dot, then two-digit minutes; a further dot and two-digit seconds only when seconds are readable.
6.26
